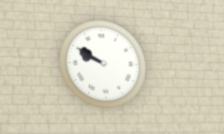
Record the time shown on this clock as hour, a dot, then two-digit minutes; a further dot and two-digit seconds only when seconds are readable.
9.50
